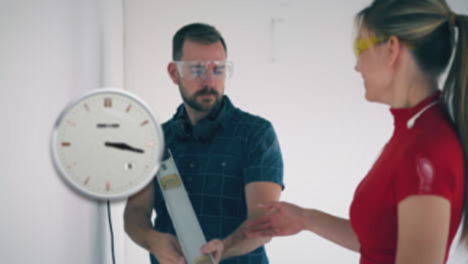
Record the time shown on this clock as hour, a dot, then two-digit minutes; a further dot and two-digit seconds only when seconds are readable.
3.17
